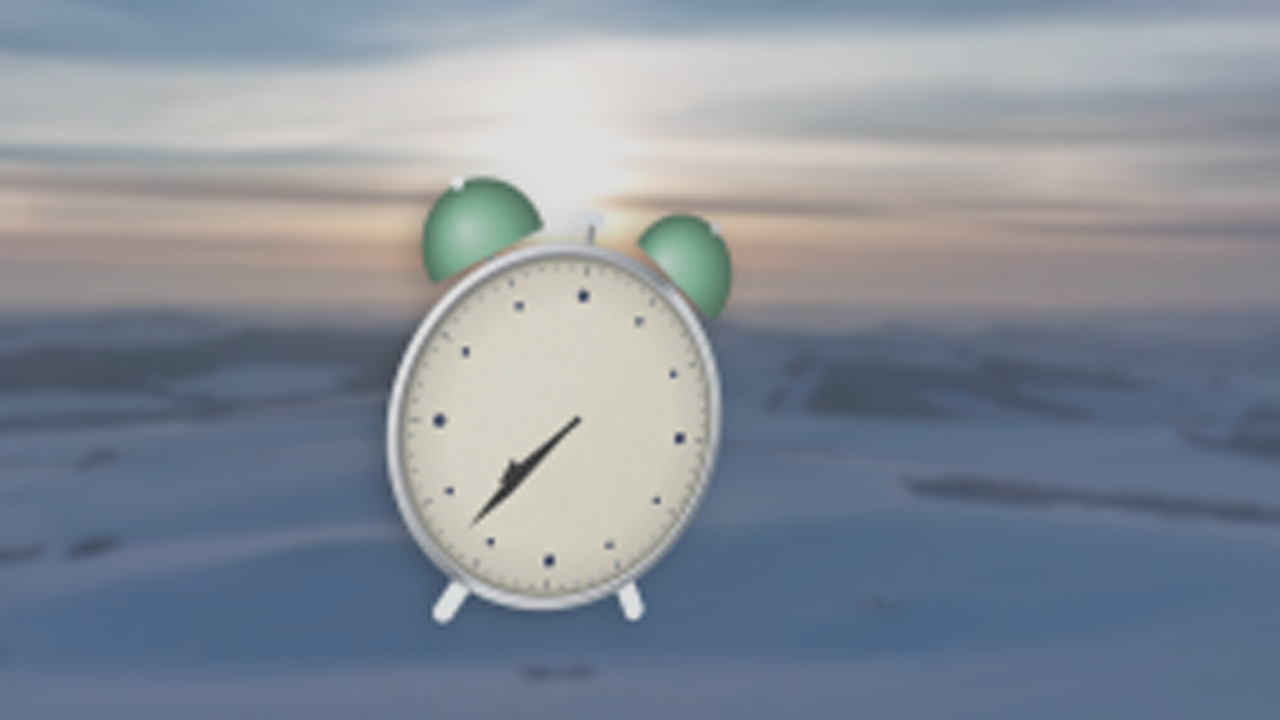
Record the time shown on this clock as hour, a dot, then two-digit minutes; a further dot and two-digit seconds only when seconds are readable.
7.37
